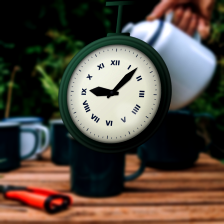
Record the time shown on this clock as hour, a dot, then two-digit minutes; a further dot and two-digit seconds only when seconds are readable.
9.07
